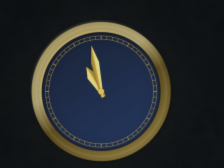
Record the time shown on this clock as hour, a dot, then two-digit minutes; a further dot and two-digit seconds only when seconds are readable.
10.58
